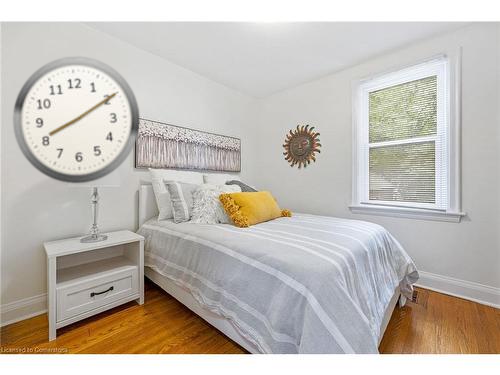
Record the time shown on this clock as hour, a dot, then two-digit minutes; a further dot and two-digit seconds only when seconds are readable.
8.10
